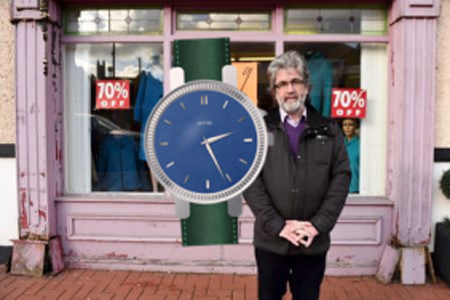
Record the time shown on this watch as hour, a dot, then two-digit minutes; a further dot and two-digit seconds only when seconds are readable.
2.26
